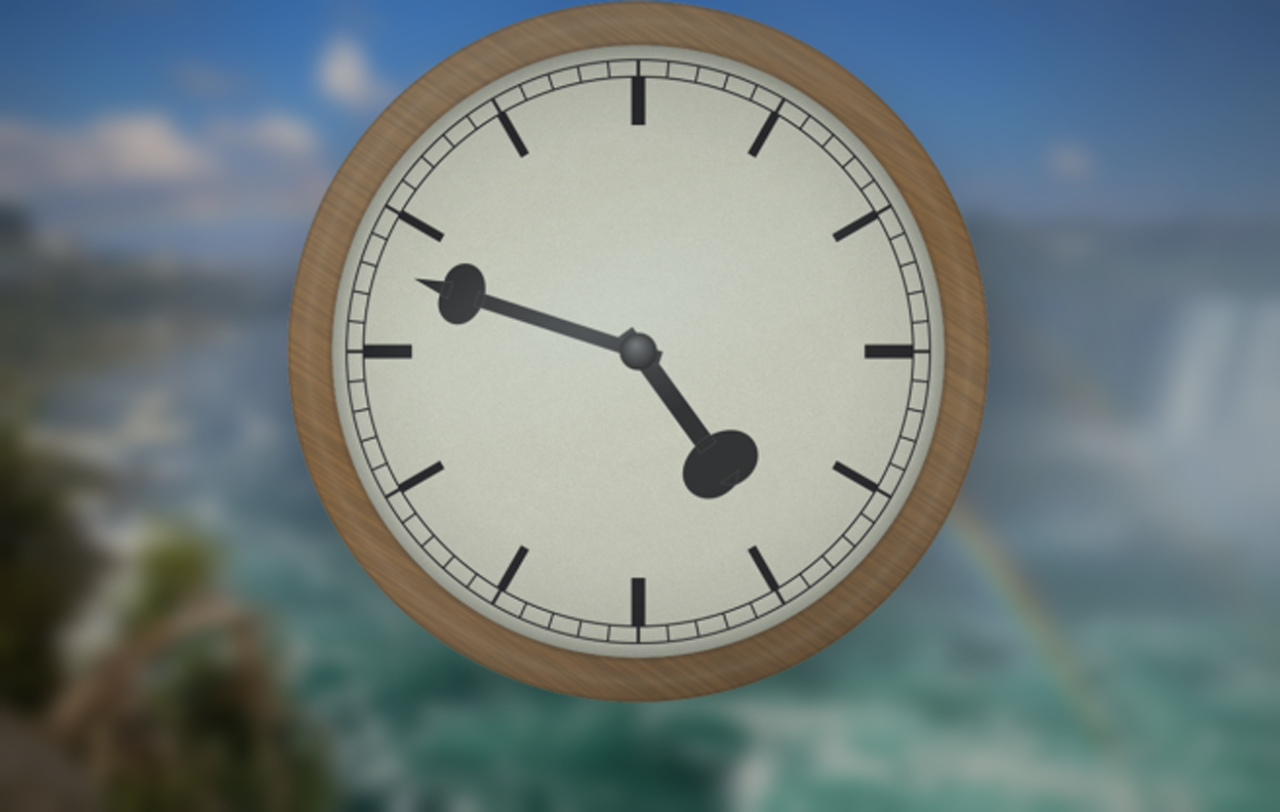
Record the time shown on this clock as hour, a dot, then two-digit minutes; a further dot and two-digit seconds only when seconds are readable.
4.48
